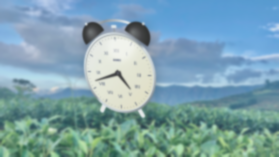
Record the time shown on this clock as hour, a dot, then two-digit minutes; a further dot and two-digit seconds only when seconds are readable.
4.42
